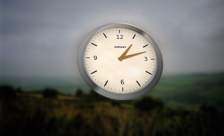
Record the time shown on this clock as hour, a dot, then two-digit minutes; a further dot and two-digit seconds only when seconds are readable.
1.12
